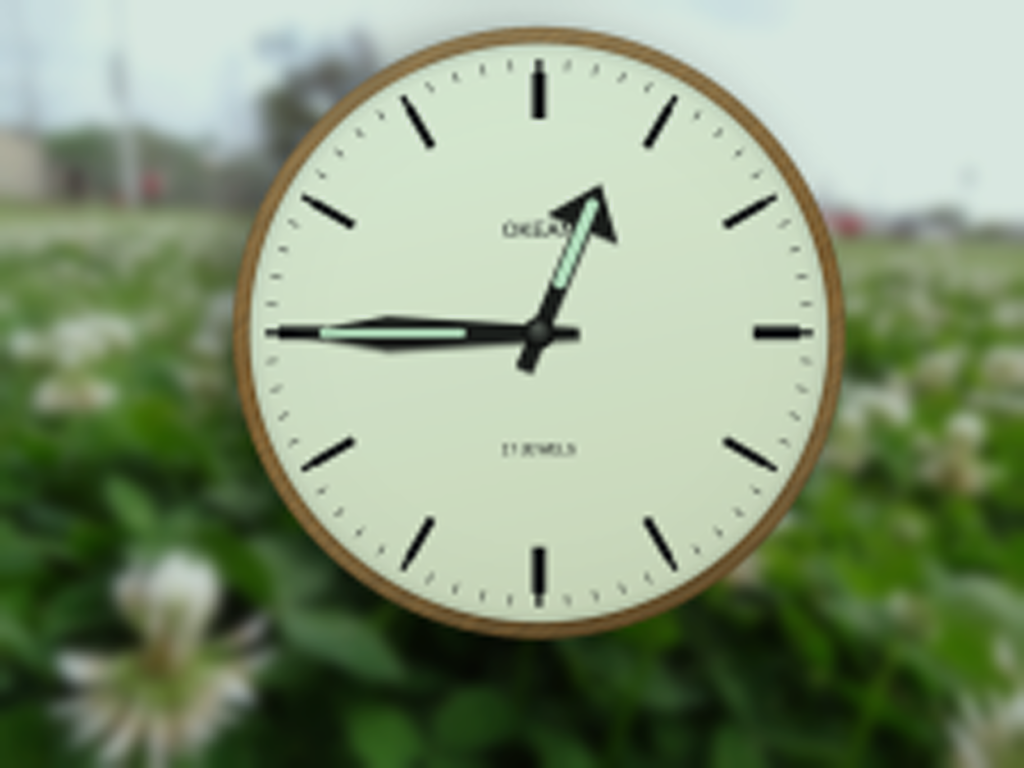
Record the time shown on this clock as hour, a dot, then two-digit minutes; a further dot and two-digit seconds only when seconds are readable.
12.45
